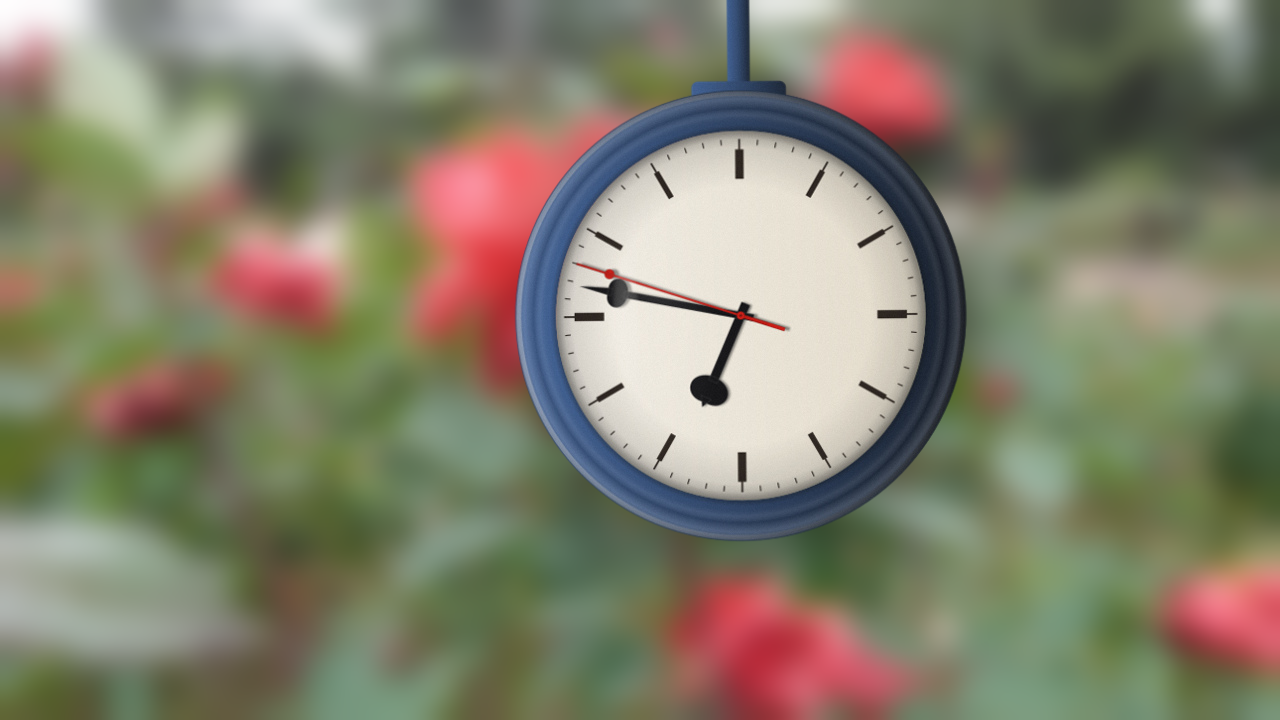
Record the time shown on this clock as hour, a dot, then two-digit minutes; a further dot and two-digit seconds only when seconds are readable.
6.46.48
